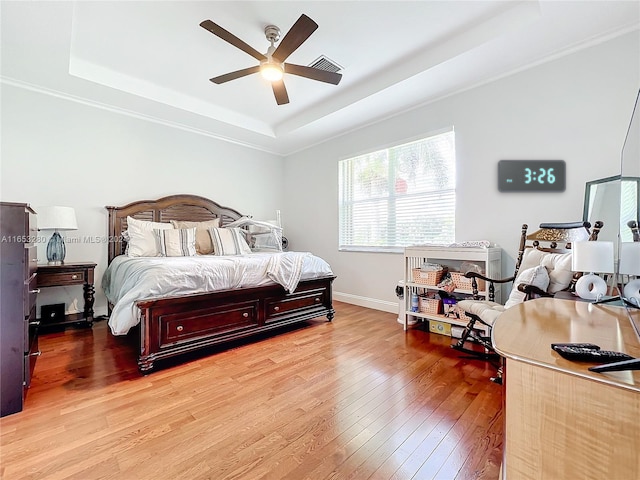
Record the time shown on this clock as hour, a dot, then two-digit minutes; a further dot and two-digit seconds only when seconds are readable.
3.26
